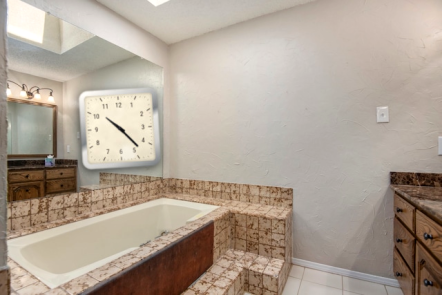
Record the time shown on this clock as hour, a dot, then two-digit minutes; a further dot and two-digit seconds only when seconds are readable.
10.23
